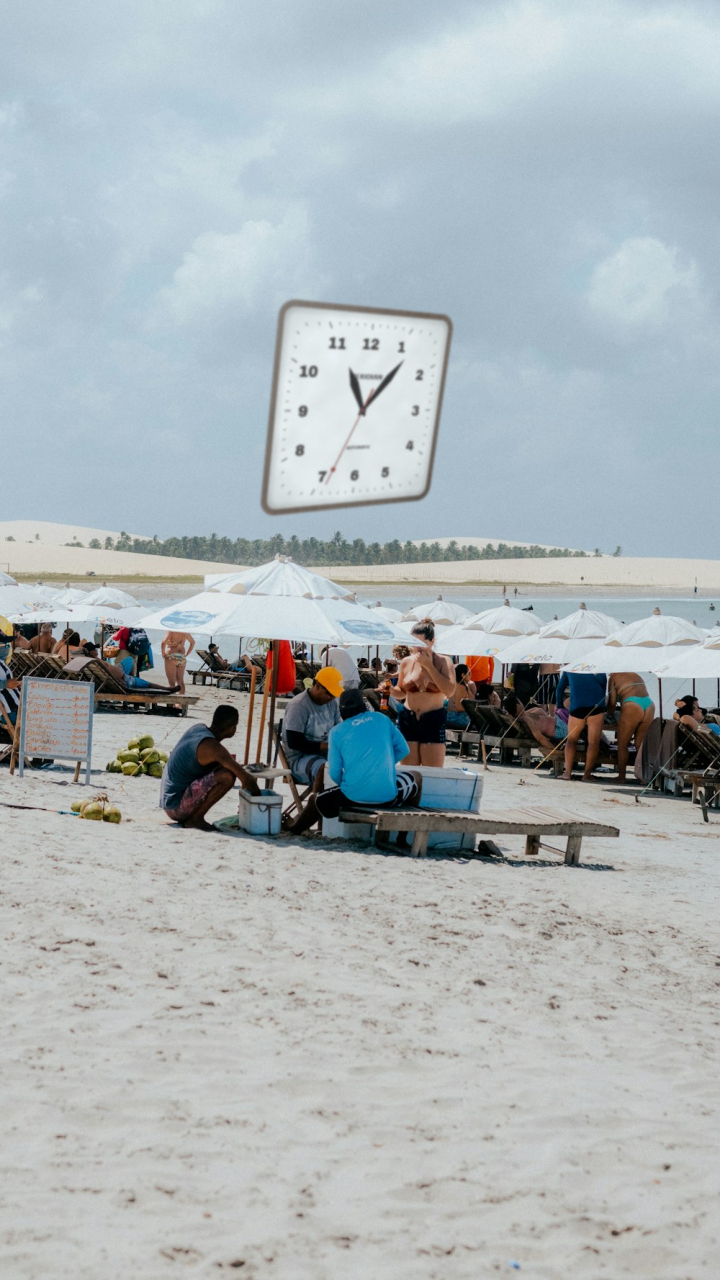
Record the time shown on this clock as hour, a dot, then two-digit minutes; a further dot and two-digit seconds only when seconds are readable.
11.06.34
